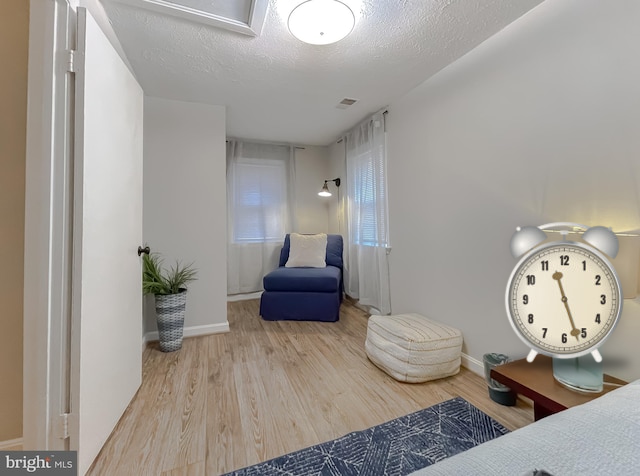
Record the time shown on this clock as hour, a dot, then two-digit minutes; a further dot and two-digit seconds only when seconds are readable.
11.27
